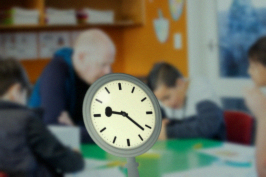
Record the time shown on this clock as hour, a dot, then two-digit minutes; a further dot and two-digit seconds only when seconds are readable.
9.22
